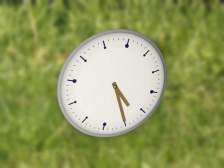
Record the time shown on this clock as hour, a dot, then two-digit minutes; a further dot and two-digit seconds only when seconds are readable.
4.25
